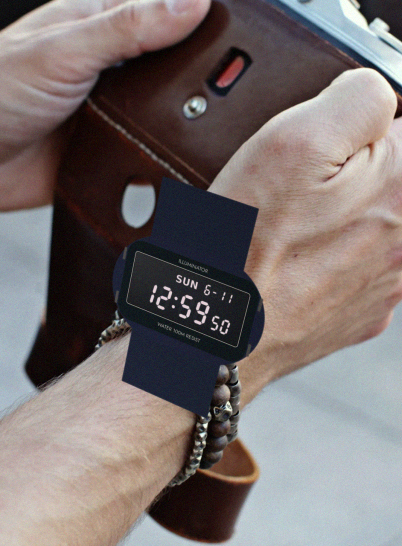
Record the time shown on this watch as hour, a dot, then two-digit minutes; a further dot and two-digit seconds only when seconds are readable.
12.59.50
